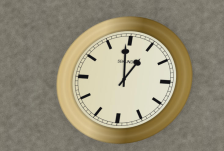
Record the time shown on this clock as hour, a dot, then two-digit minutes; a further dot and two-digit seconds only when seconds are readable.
12.59
